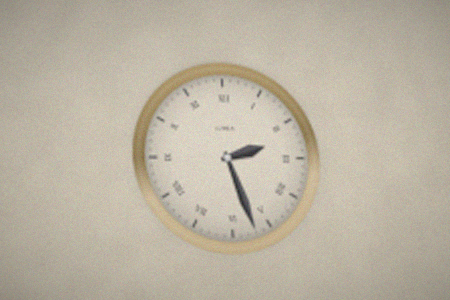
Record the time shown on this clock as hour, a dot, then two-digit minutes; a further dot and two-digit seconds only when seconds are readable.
2.27
